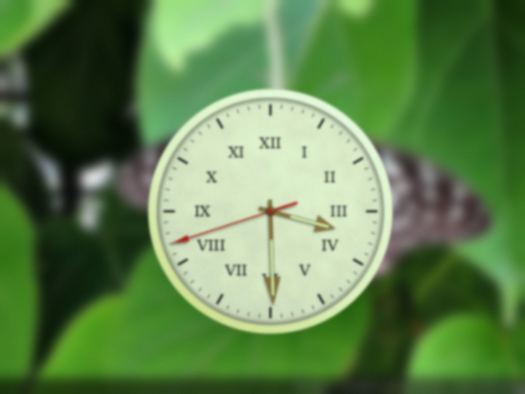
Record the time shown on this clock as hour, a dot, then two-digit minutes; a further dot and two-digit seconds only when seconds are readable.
3.29.42
